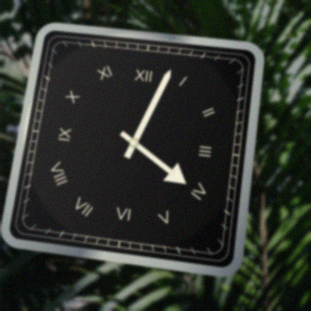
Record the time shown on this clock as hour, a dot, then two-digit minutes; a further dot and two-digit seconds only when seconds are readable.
4.03
